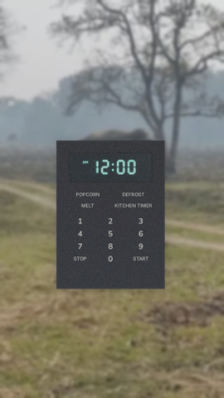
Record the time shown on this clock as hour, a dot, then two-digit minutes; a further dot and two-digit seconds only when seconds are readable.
12.00
